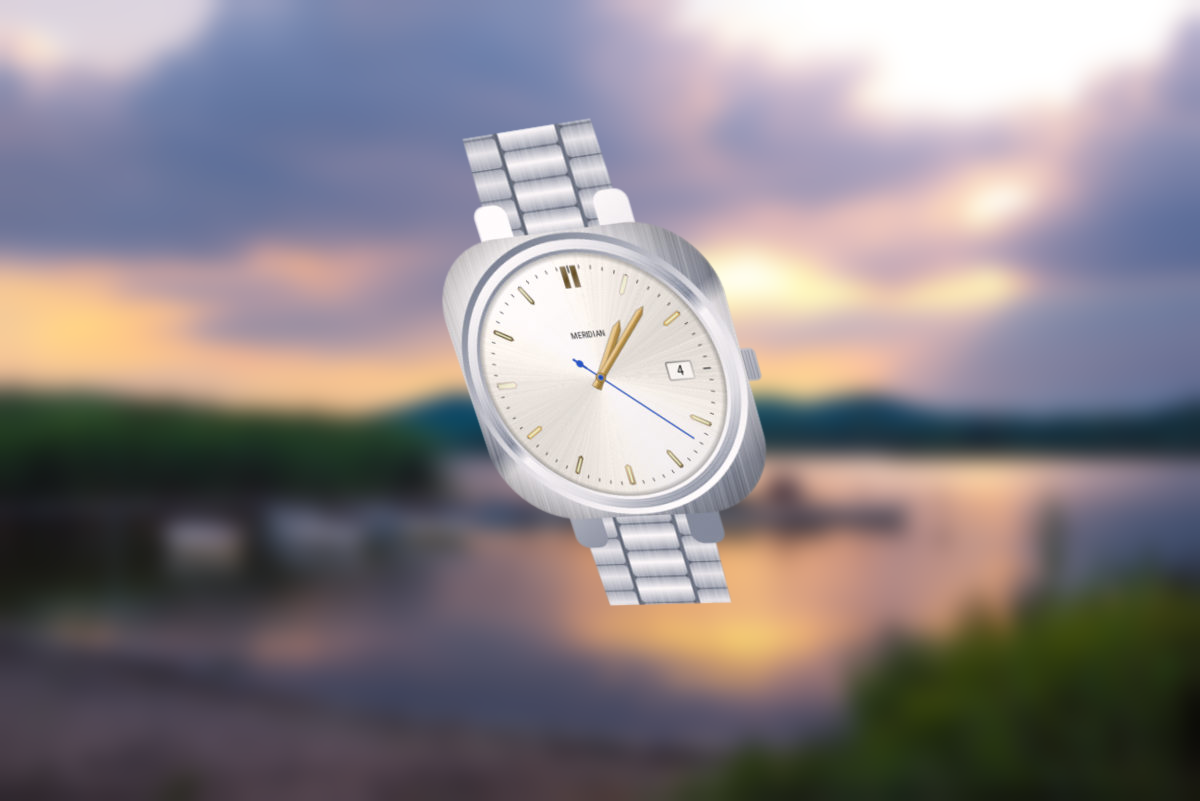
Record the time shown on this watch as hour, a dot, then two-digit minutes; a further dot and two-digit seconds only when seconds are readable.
1.07.22
